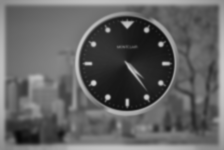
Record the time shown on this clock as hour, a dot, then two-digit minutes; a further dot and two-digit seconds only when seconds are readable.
4.24
